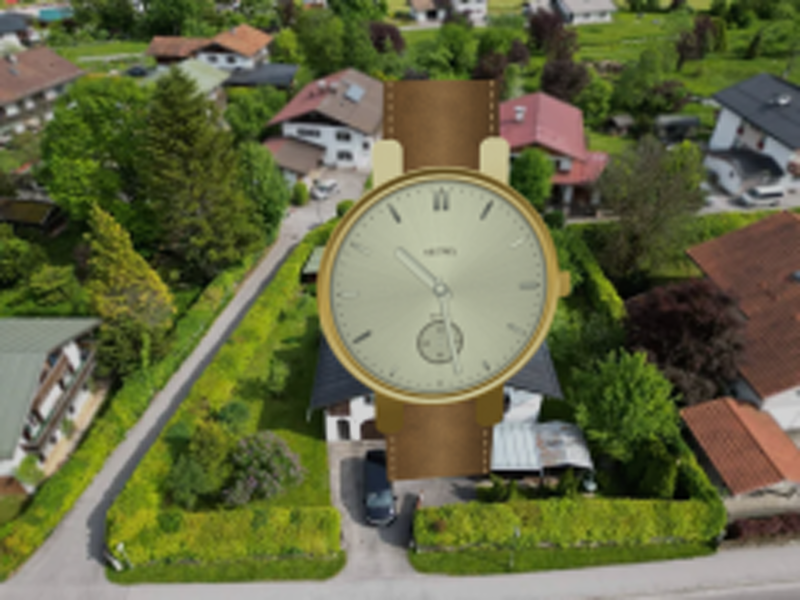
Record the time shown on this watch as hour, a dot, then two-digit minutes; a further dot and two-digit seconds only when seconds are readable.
10.28
